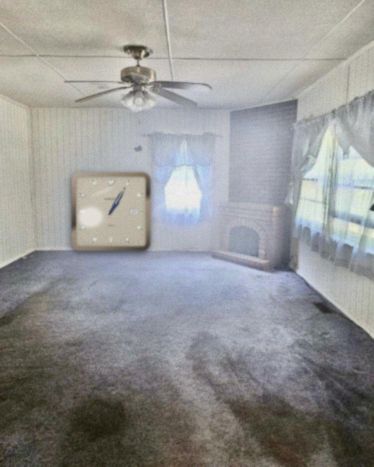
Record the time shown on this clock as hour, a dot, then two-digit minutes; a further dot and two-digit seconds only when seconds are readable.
1.05
